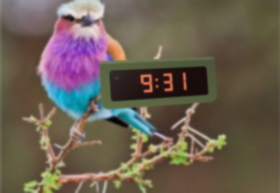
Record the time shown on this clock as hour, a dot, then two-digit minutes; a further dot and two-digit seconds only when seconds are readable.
9.31
